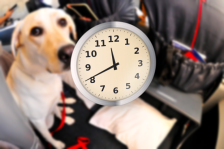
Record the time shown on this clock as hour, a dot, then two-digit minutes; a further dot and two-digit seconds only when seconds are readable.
11.41
